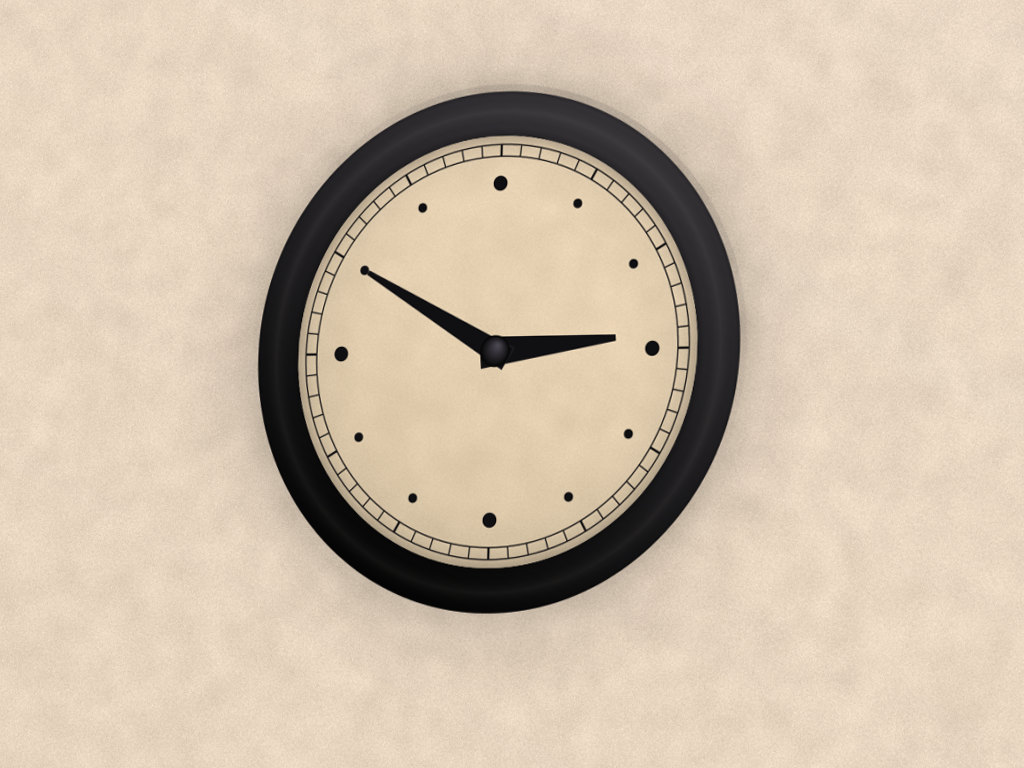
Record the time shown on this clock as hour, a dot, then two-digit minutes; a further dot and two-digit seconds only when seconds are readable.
2.50
